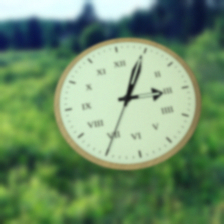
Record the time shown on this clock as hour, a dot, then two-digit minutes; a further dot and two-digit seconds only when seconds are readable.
3.04.35
